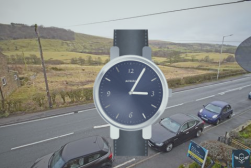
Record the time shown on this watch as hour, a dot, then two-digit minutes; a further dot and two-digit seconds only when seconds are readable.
3.05
